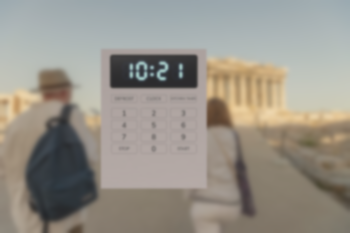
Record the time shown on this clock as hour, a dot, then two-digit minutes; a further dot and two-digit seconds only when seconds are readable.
10.21
